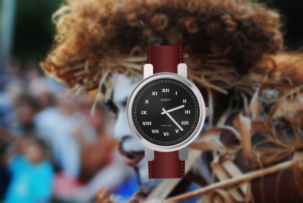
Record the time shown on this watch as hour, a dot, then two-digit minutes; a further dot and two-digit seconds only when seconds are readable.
2.23
